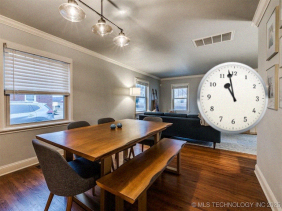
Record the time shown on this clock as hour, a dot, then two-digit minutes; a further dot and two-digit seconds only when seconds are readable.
10.58
